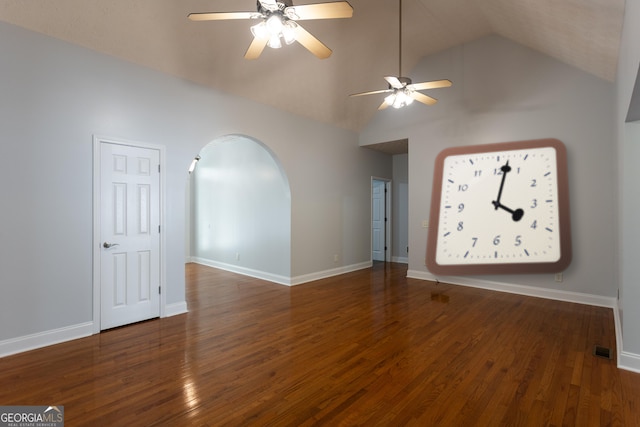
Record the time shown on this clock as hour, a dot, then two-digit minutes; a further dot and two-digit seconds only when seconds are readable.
4.02
